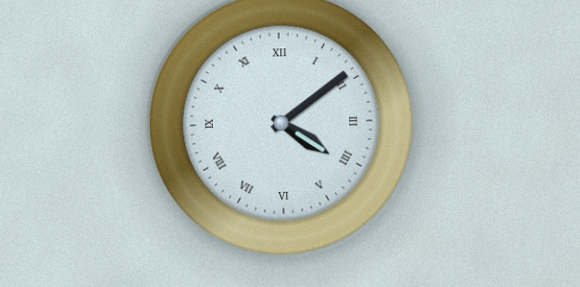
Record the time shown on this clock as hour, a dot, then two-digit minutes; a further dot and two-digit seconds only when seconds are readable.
4.09
